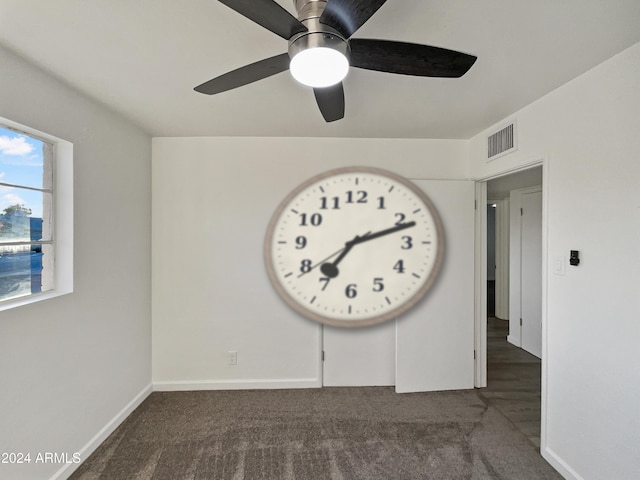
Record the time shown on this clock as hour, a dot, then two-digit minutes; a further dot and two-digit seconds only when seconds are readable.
7.11.39
